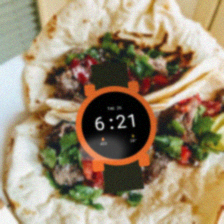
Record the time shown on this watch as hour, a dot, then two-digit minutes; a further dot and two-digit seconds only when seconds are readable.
6.21
